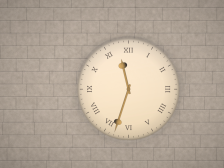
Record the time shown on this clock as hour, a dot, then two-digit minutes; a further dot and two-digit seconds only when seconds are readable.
11.33
